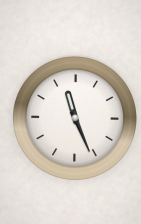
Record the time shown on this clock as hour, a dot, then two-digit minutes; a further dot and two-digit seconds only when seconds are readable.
11.26
